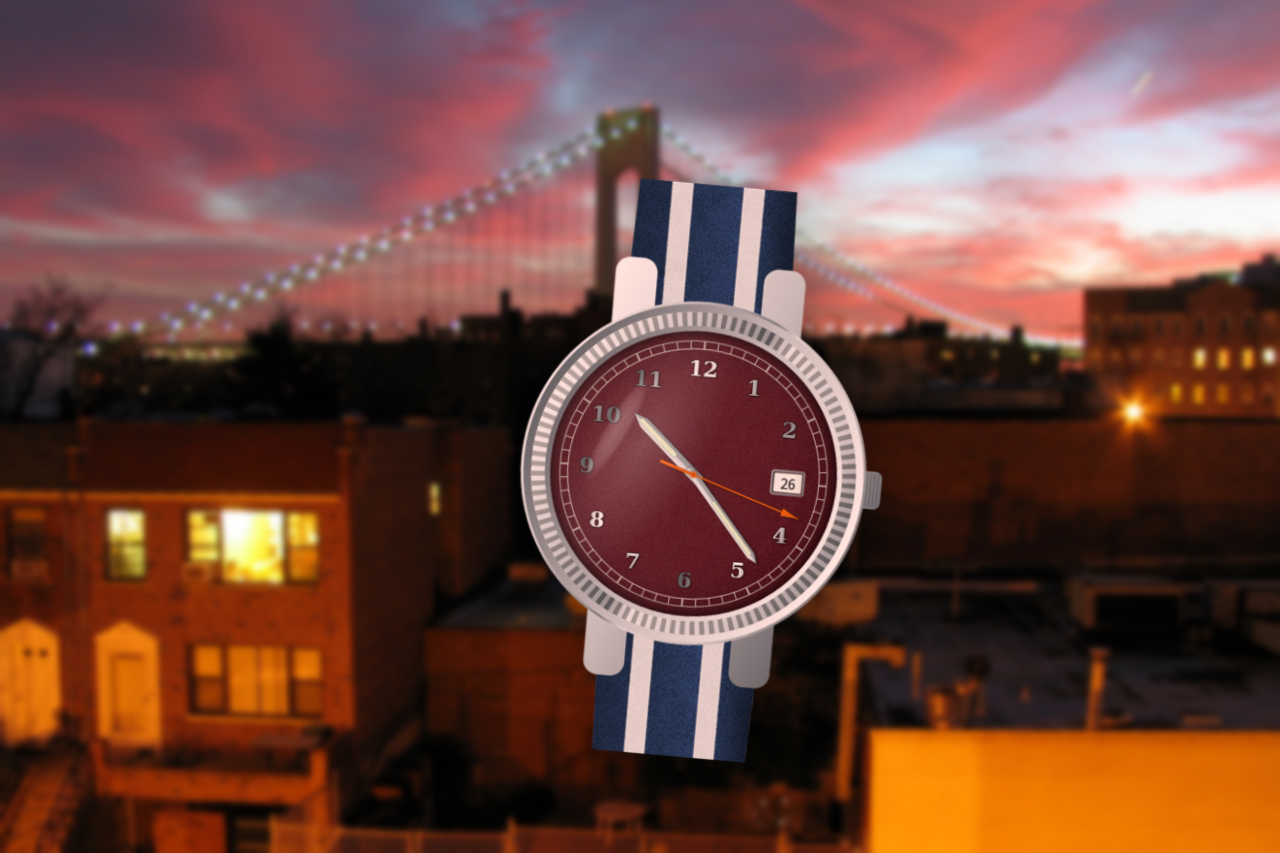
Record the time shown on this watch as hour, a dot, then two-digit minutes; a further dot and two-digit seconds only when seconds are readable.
10.23.18
